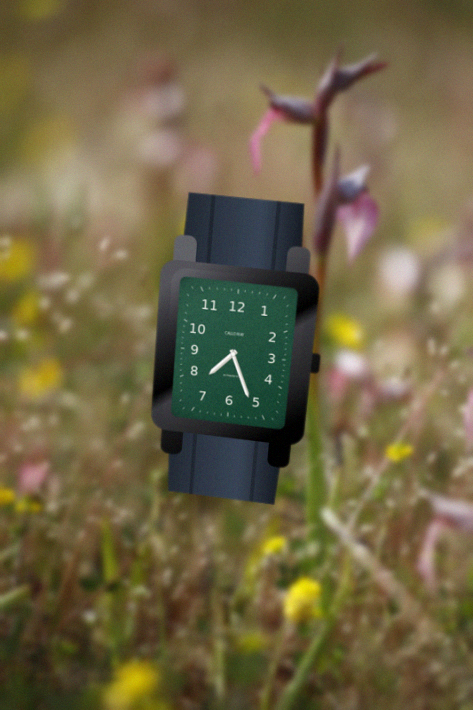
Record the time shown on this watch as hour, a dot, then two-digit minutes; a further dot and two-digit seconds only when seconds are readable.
7.26
